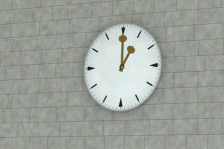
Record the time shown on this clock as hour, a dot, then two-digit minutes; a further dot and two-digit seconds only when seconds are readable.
1.00
